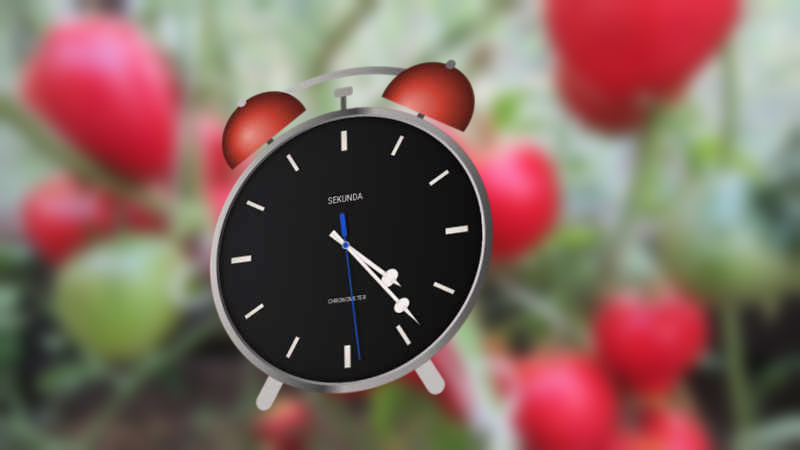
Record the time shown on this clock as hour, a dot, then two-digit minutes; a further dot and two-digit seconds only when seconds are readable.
4.23.29
